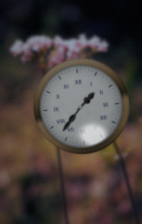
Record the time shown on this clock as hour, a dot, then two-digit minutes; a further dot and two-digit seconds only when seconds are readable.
1.37
